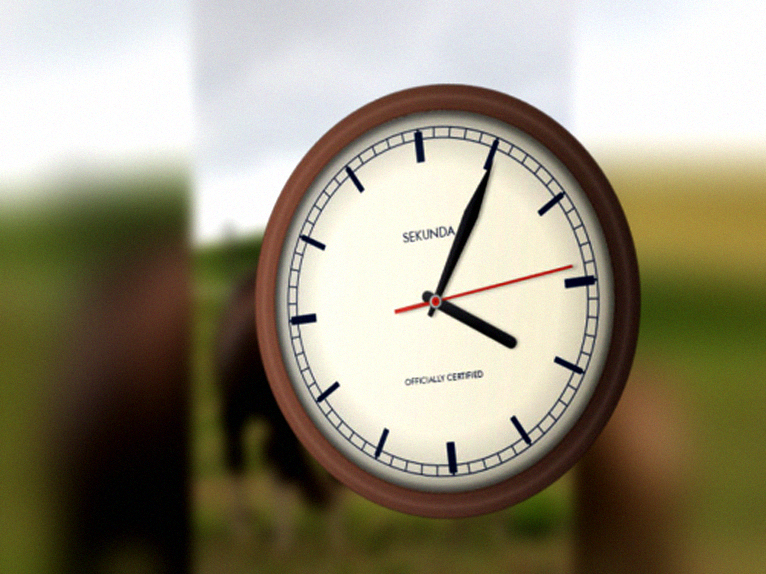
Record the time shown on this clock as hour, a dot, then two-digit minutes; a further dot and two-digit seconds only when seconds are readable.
4.05.14
